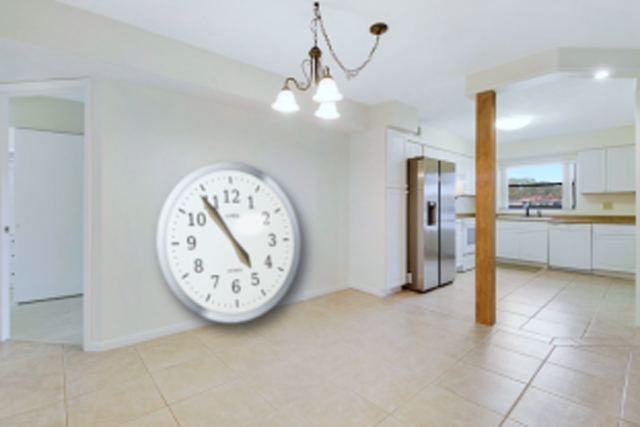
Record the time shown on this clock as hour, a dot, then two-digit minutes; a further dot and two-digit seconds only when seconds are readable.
4.54
